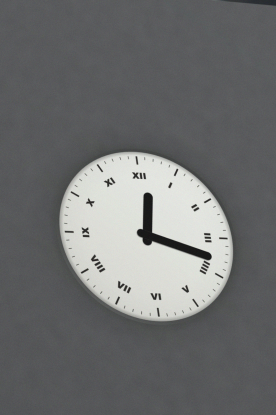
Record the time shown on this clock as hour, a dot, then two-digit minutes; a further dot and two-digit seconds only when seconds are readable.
12.18
